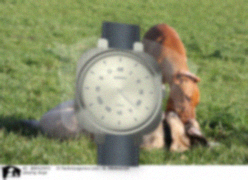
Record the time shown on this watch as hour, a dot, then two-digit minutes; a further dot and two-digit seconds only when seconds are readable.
4.22
